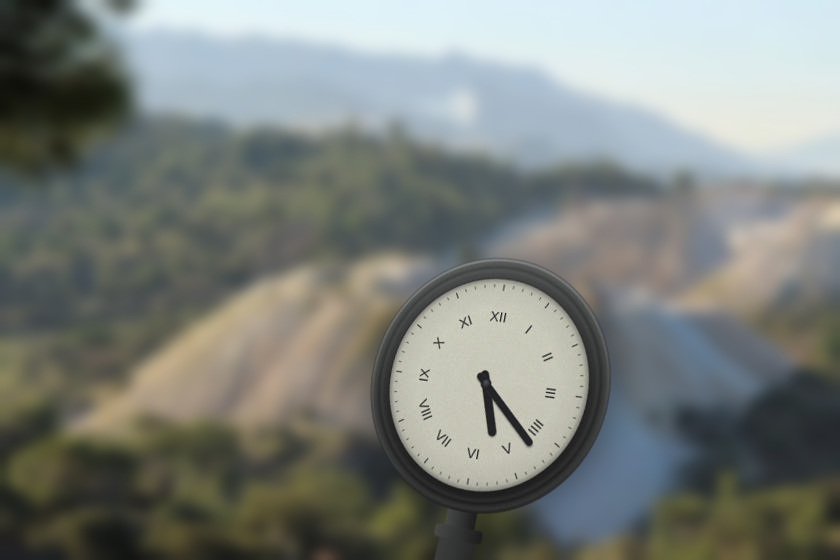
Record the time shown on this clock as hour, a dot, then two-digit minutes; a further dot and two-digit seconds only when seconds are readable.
5.22
